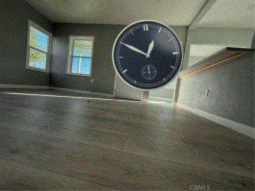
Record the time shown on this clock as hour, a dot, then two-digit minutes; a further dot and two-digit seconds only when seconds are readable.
12.50
